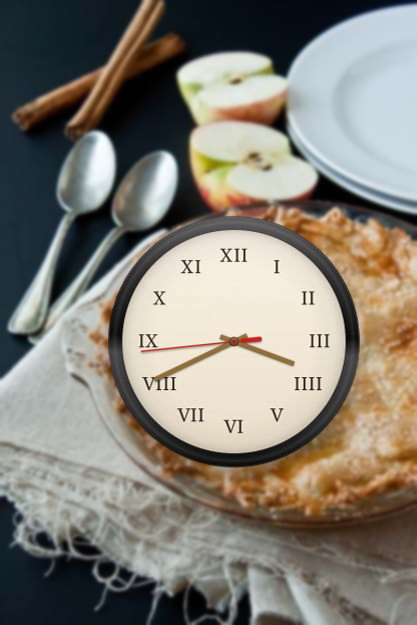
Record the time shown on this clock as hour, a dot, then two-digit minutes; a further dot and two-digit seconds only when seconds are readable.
3.40.44
